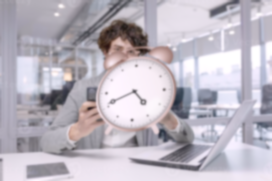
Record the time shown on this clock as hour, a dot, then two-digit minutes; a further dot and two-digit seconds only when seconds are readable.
4.41
